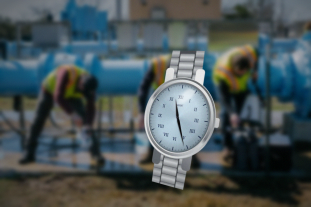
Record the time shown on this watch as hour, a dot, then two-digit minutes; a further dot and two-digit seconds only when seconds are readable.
11.26
